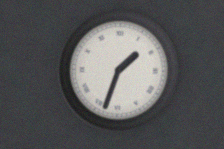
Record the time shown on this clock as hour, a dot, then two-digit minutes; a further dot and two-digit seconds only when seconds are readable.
1.33
